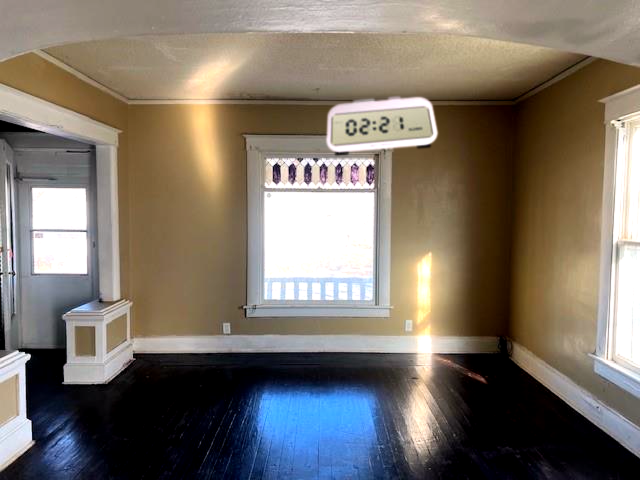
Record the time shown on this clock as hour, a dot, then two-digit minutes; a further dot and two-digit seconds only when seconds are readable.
2.21
